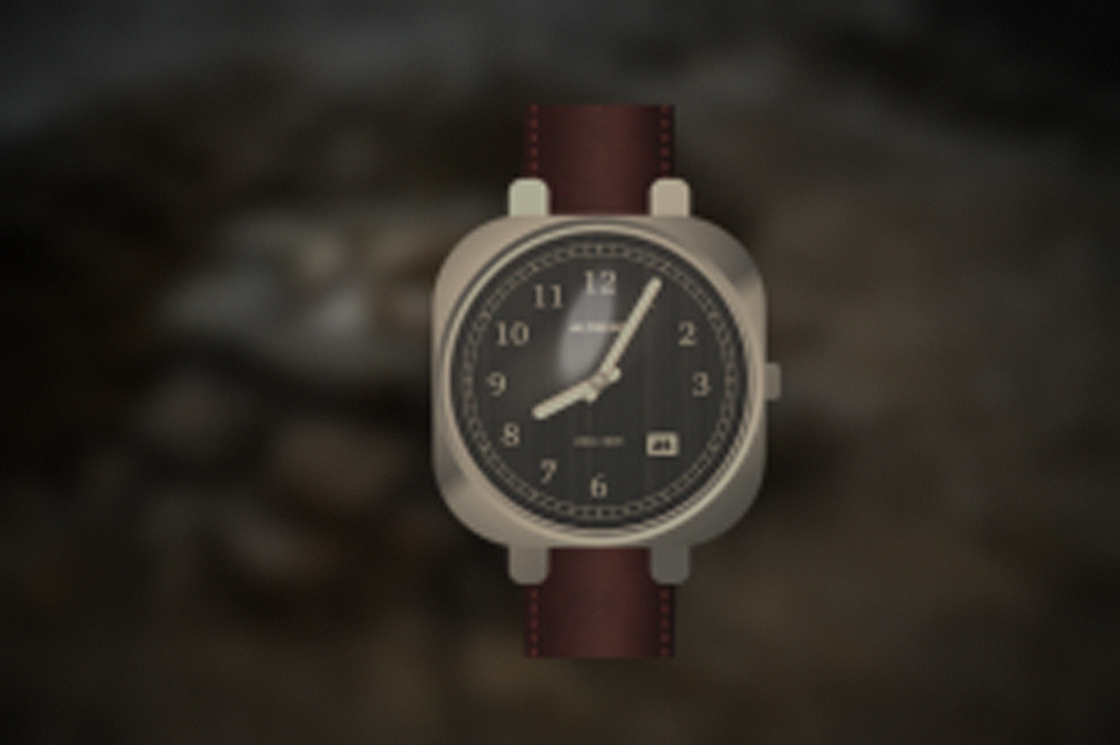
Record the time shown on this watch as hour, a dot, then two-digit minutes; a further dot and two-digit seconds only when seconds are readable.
8.05
